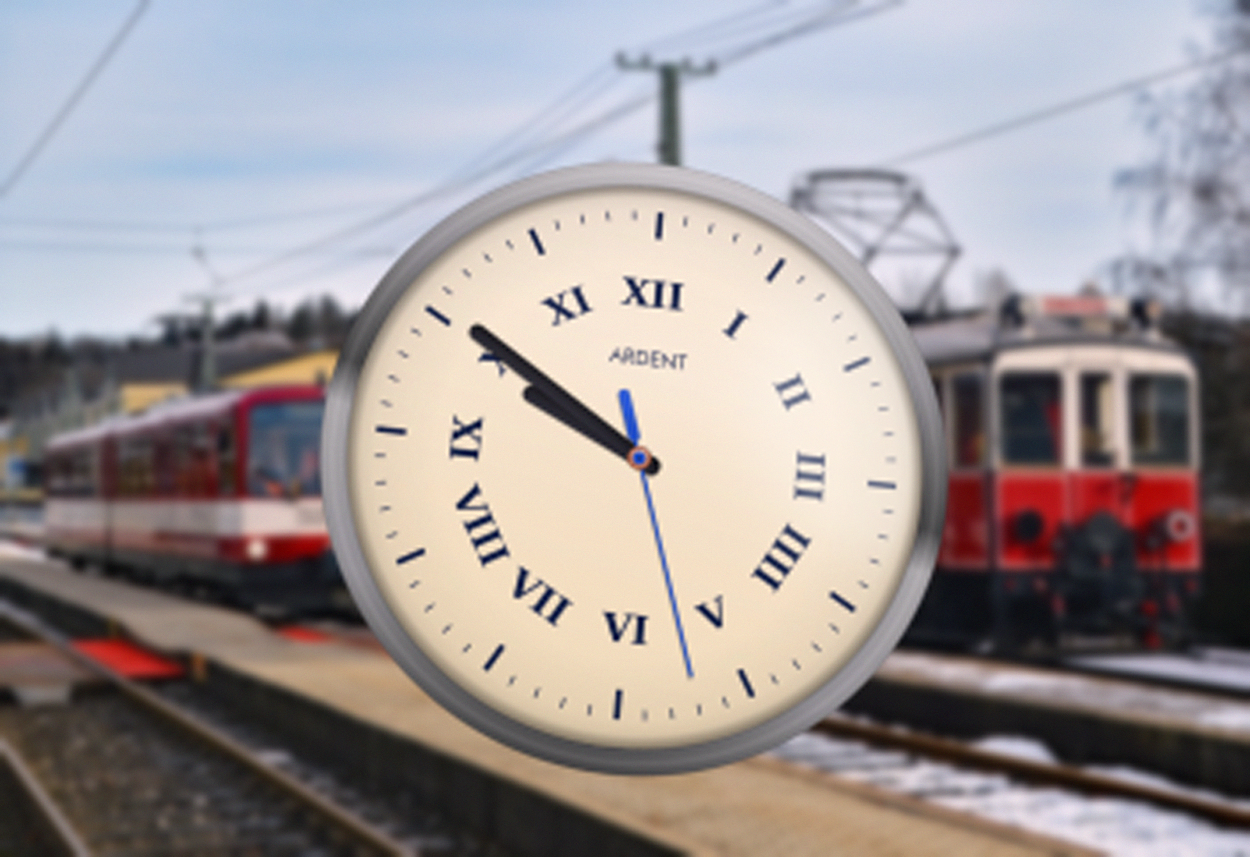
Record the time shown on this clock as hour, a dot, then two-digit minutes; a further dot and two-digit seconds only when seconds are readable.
9.50.27
